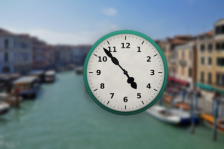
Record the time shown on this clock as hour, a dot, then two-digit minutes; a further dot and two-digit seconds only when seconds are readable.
4.53
